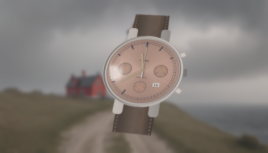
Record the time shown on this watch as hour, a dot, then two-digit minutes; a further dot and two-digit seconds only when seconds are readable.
11.39
